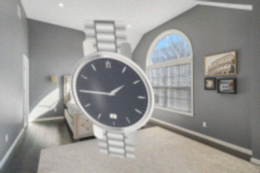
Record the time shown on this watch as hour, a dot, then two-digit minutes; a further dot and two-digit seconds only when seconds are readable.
1.45
